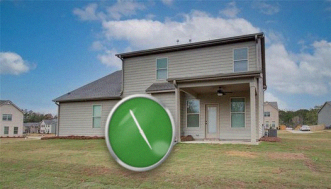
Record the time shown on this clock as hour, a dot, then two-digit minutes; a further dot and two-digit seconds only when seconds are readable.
4.55
